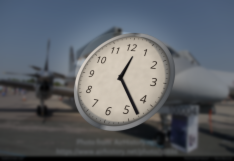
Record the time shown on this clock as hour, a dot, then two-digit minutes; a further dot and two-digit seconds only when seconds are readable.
12.23
